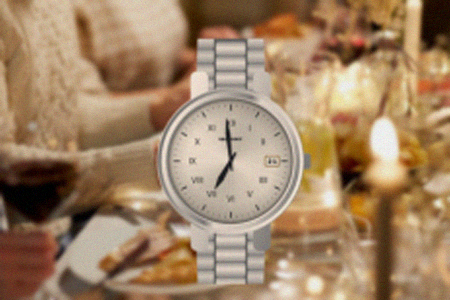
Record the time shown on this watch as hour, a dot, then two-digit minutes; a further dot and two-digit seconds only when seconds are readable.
6.59
